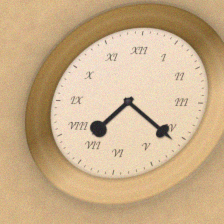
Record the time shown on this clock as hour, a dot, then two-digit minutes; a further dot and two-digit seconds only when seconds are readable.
7.21
